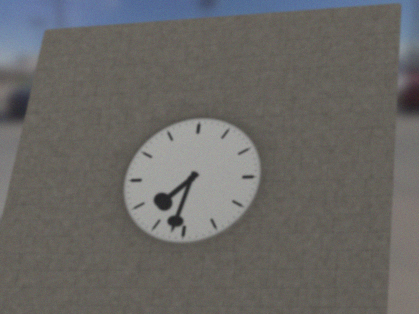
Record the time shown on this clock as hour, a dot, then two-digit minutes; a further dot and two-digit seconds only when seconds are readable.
7.32
